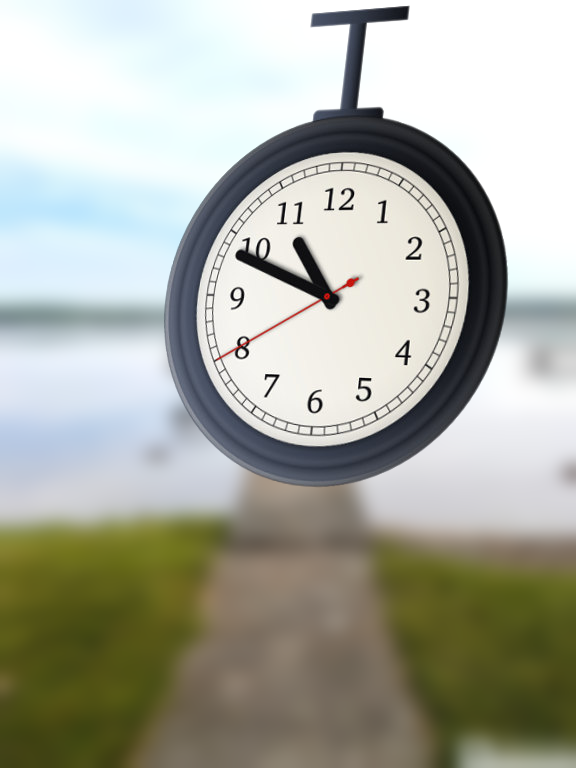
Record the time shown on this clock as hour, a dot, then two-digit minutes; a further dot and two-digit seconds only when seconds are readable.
10.48.40
